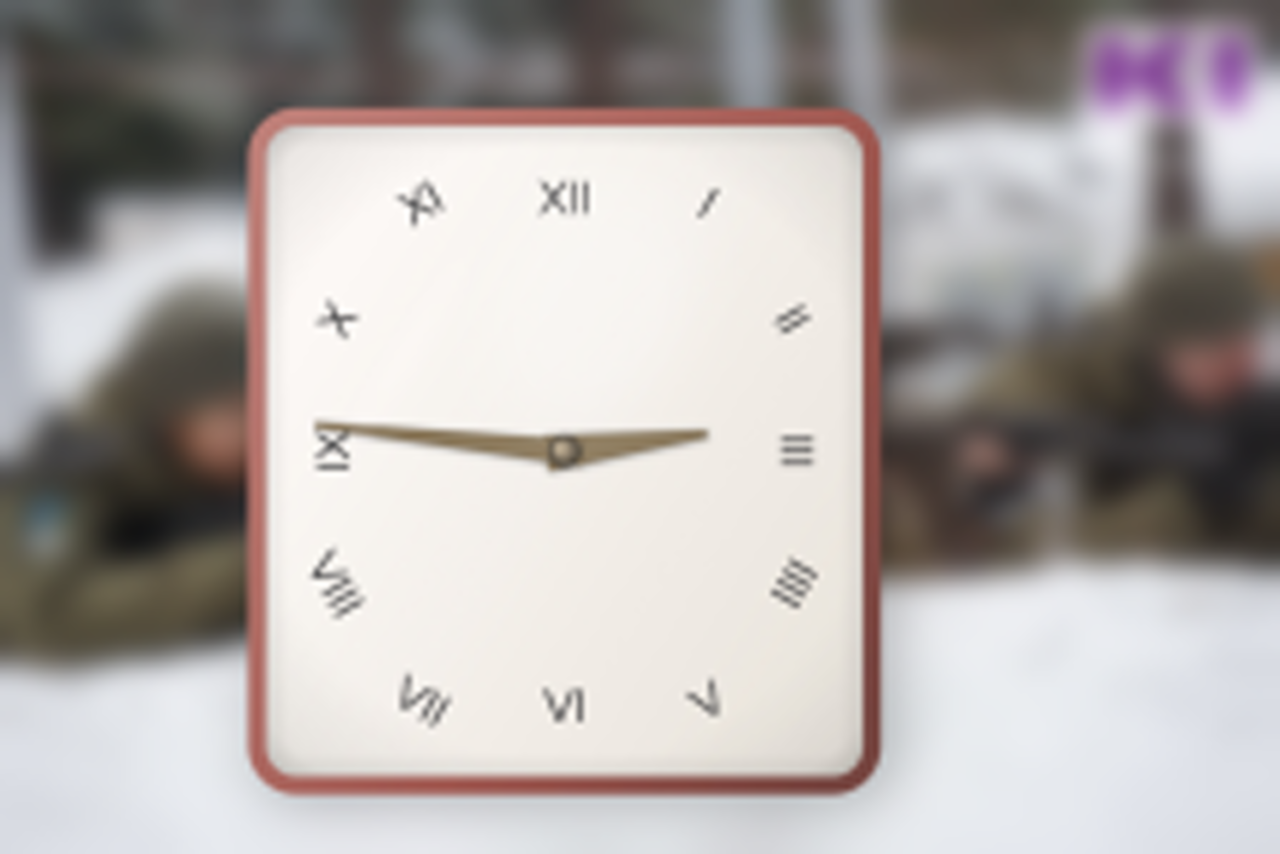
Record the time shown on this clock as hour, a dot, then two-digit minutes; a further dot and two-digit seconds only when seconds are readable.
2.46
